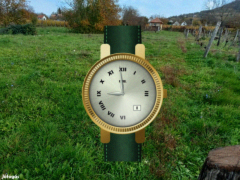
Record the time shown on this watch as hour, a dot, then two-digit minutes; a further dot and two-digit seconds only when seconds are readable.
8.59
